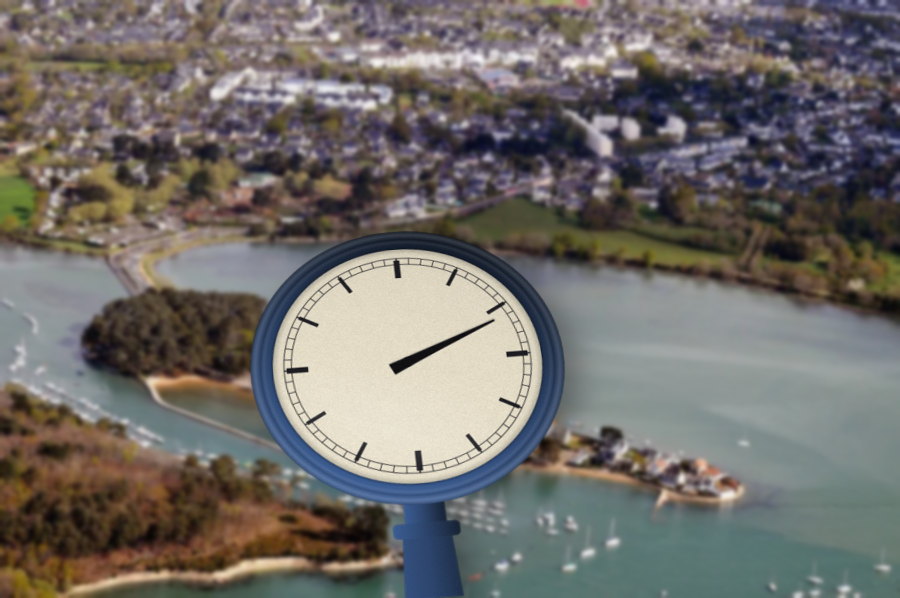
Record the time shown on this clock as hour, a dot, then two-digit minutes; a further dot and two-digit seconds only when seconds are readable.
2.11
